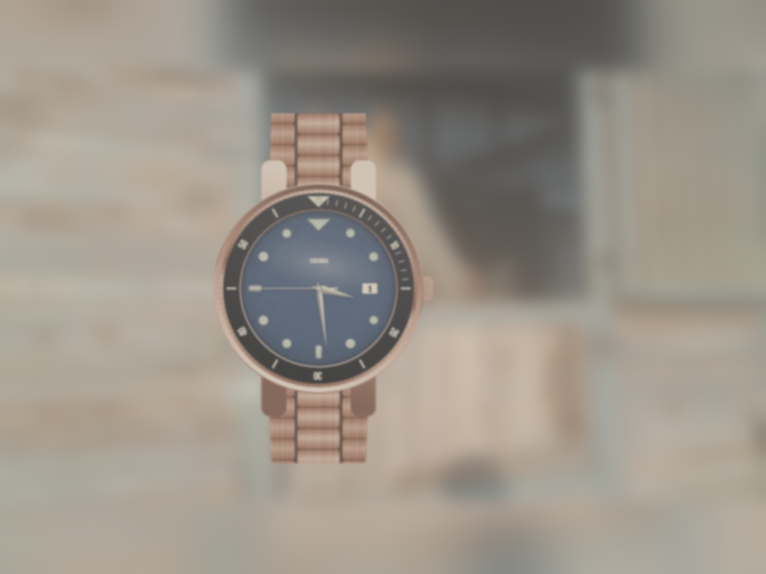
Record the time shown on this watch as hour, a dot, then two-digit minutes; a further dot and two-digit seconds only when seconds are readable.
3.28.45
